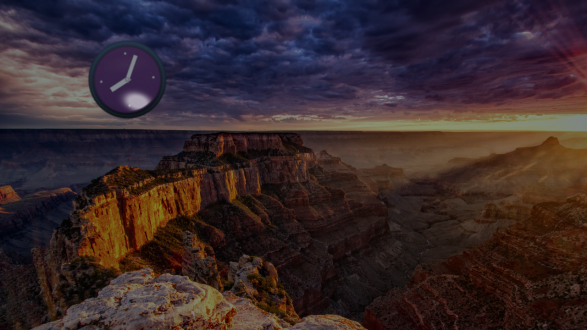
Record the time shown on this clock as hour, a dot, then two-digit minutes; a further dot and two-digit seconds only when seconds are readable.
8.04
